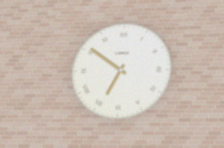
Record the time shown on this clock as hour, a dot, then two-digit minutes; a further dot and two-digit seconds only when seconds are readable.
6.51
